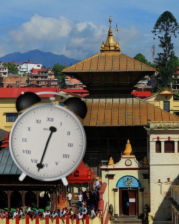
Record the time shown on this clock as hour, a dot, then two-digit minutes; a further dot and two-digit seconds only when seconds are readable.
12.32
